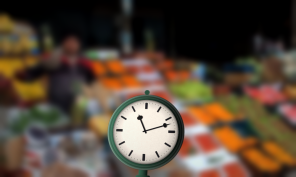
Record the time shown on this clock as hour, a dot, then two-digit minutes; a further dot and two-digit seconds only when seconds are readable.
11.12
